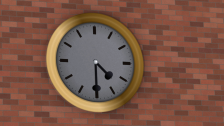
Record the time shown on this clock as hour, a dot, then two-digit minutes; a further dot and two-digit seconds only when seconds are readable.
4.30
